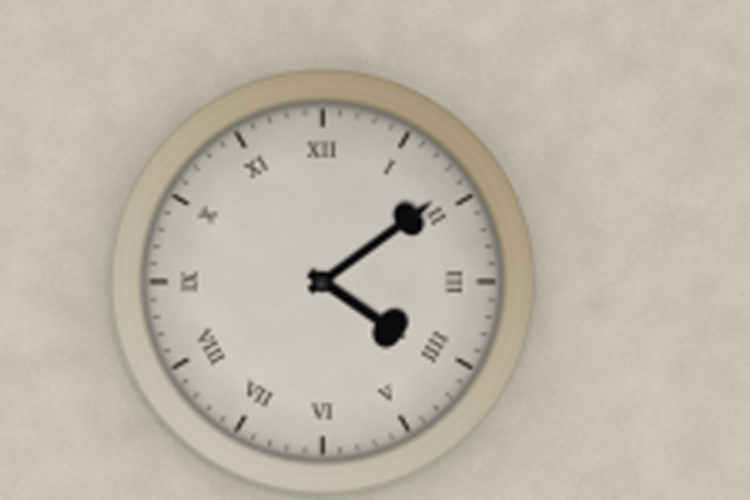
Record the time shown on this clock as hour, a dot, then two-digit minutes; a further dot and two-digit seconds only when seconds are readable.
4.09
